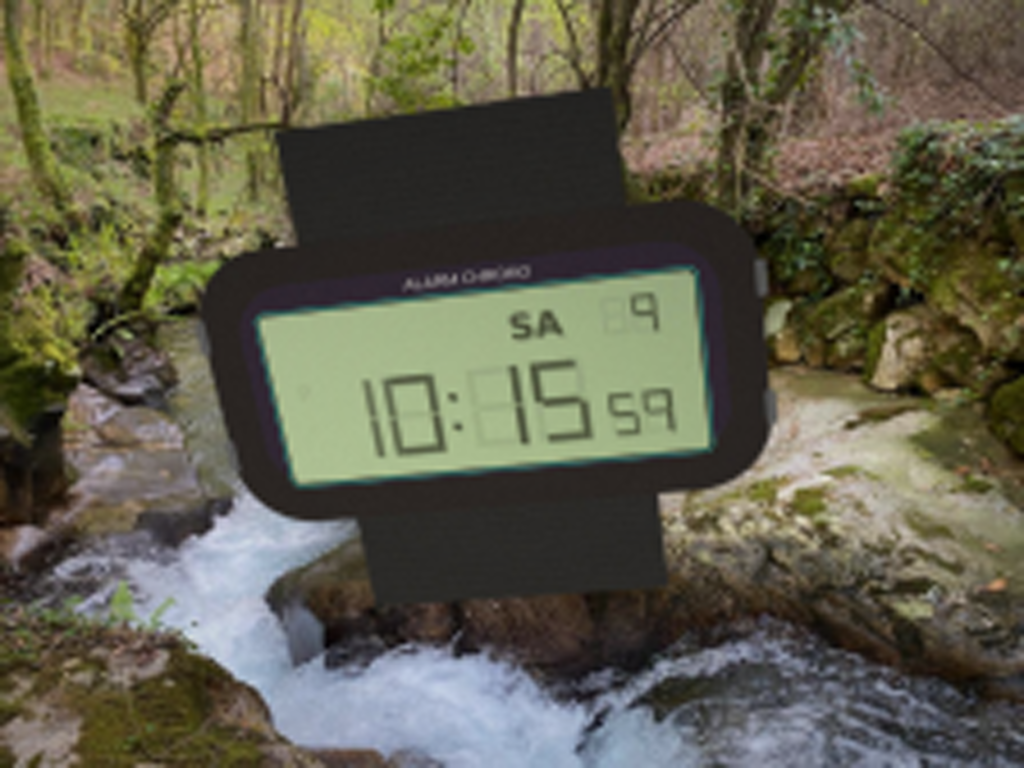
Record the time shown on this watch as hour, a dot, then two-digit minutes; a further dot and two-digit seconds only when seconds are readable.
10.15.59
